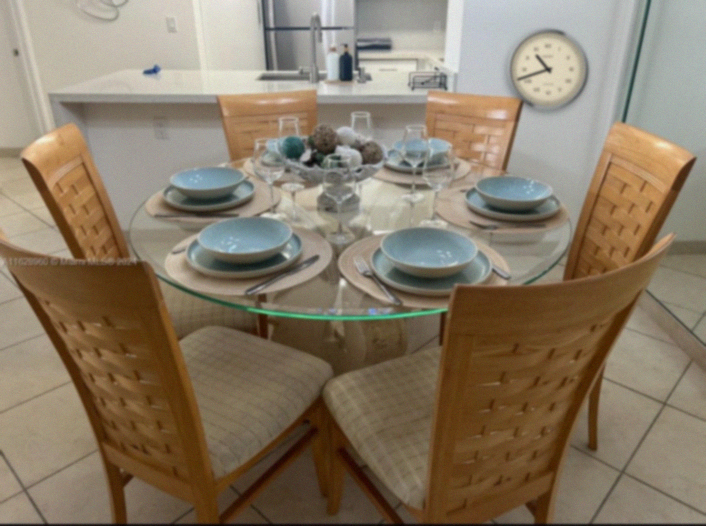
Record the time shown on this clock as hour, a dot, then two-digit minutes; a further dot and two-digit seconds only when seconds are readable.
10.42
